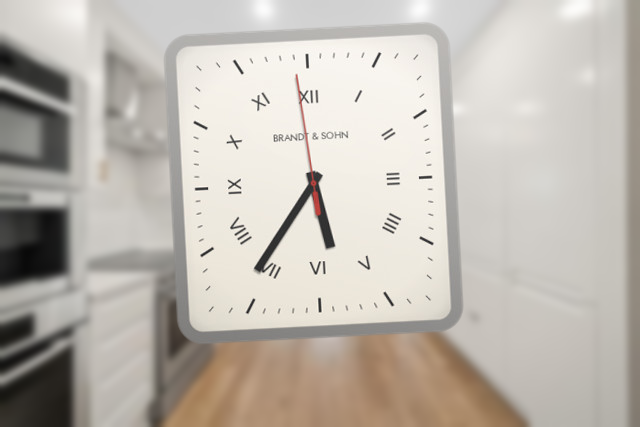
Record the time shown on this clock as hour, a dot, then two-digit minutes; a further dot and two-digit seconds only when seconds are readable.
5.35.59
